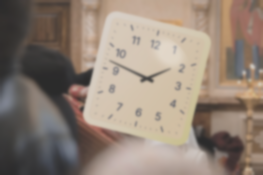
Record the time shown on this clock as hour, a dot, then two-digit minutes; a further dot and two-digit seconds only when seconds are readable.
1.47
